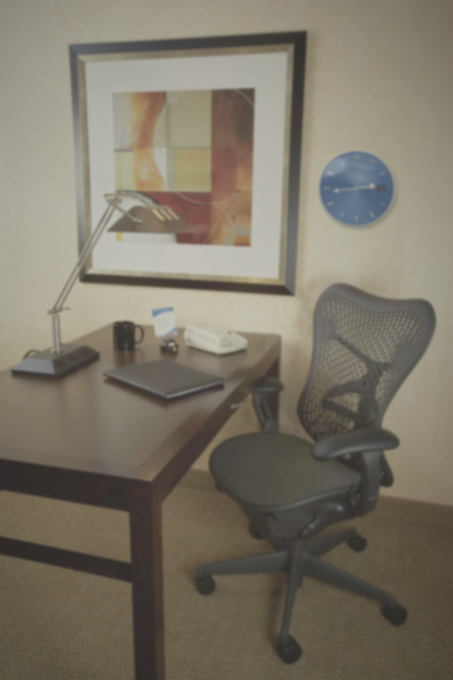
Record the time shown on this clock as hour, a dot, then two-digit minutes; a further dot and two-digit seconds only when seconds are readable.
2.44
